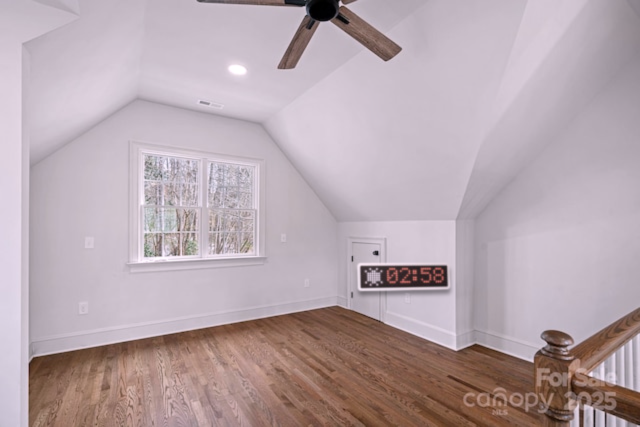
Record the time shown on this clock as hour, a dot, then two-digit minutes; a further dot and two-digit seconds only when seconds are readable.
2.58
